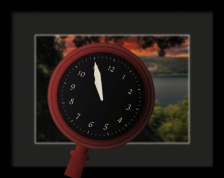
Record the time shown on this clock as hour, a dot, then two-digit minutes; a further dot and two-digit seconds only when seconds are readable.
10.55
